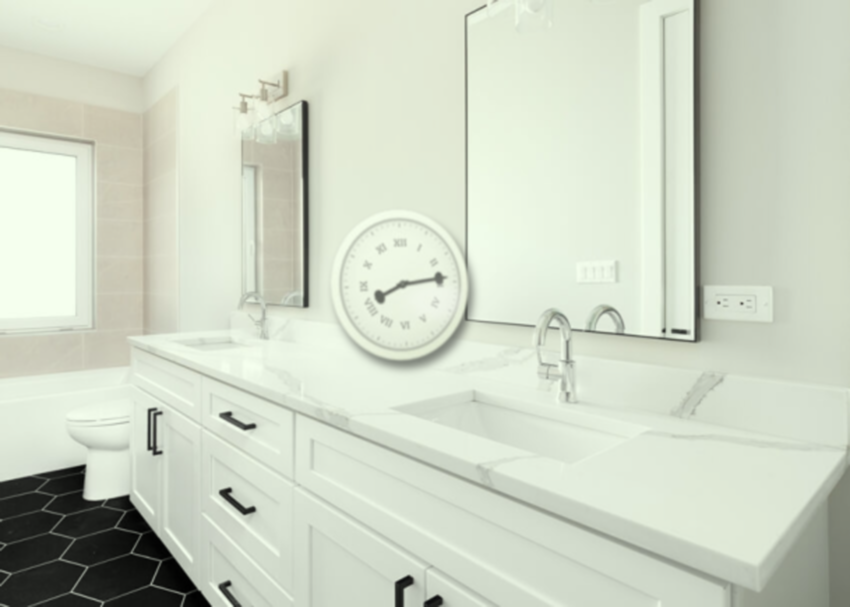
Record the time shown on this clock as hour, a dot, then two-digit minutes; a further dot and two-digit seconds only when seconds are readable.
8.14
